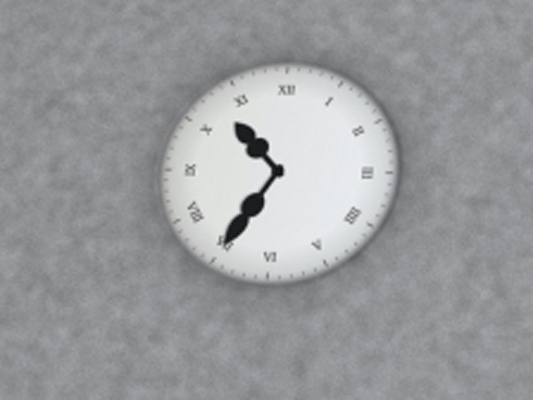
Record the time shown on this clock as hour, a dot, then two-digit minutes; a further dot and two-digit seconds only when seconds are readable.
10.35
